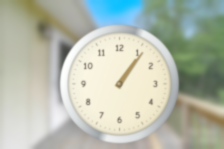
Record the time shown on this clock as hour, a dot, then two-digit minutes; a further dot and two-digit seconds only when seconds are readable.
1.06
